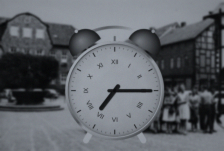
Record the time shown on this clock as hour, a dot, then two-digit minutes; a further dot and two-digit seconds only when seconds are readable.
7.15
